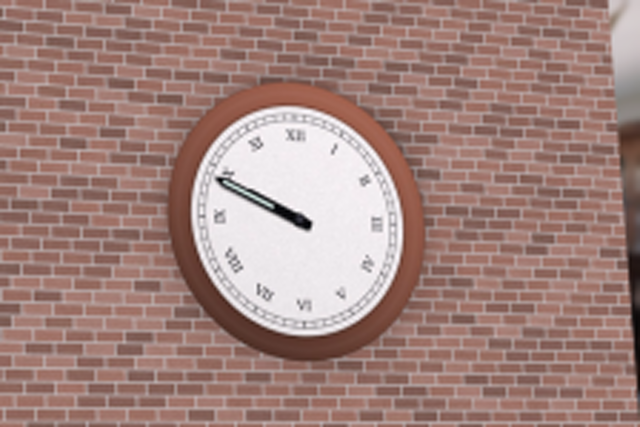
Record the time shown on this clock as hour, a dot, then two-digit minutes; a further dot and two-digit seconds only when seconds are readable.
9.49
